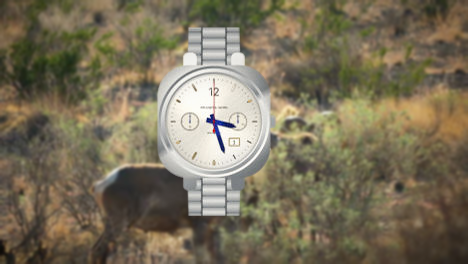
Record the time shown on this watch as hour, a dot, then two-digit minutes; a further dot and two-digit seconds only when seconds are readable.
3.27
